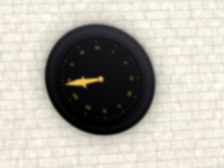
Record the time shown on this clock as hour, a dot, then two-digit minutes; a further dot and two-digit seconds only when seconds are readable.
8.44
